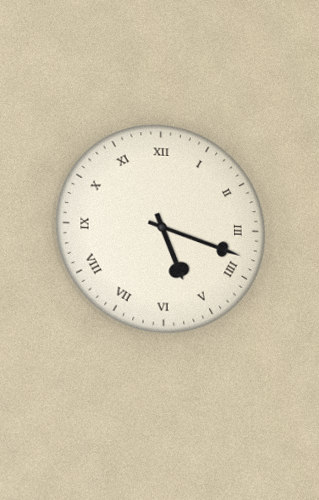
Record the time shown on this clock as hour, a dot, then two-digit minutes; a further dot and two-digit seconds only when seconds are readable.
5.18
